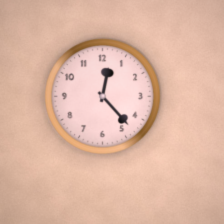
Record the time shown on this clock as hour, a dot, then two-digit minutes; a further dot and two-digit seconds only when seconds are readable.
12.23
